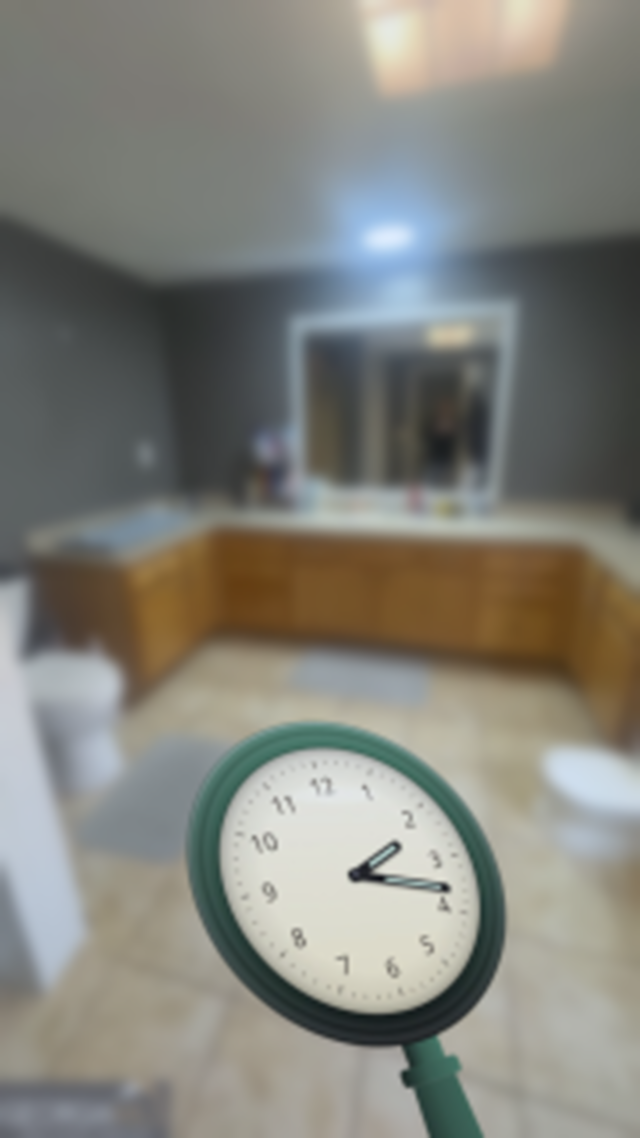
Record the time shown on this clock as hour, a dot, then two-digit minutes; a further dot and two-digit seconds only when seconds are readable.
2.18
